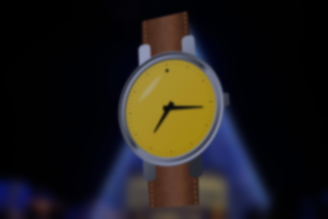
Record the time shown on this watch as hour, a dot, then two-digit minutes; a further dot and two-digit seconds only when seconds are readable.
7.16
